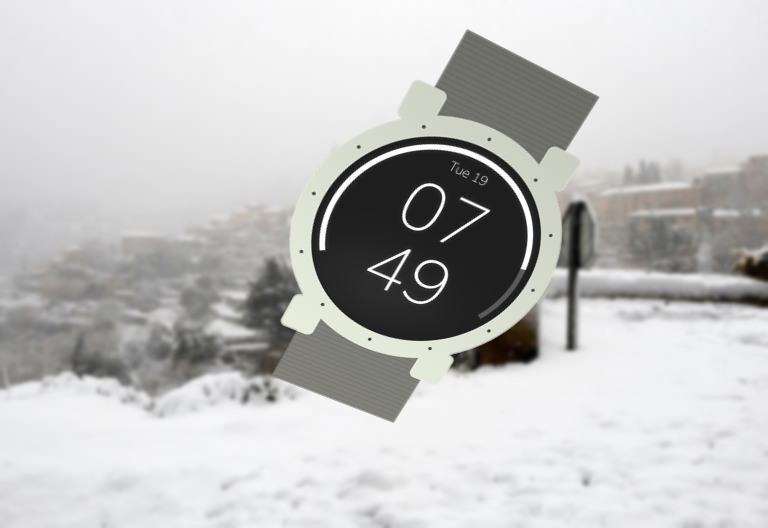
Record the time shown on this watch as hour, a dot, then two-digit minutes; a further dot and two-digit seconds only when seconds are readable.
7.49
